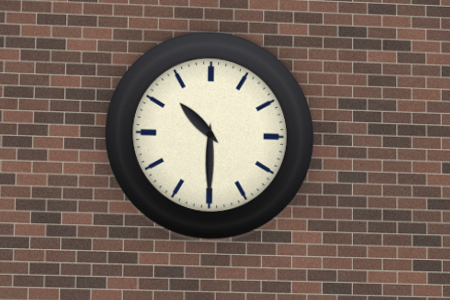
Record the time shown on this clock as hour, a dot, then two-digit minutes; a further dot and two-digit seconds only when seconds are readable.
10.30
